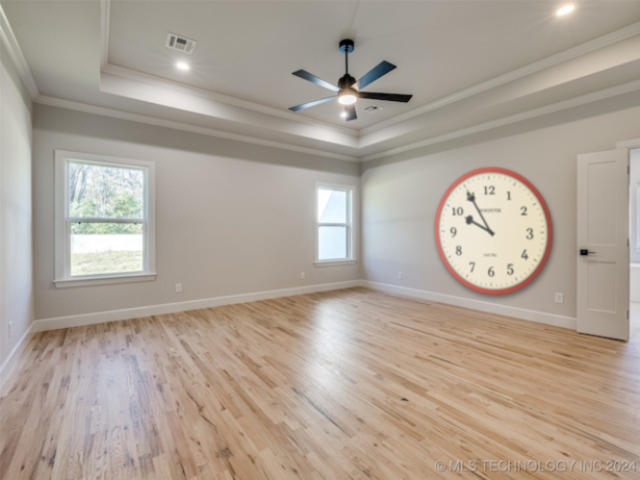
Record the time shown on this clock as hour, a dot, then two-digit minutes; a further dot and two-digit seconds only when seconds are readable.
9.55
